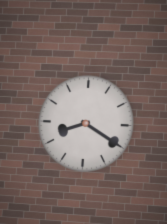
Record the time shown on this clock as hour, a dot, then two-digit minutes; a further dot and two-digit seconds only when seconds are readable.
8.20
